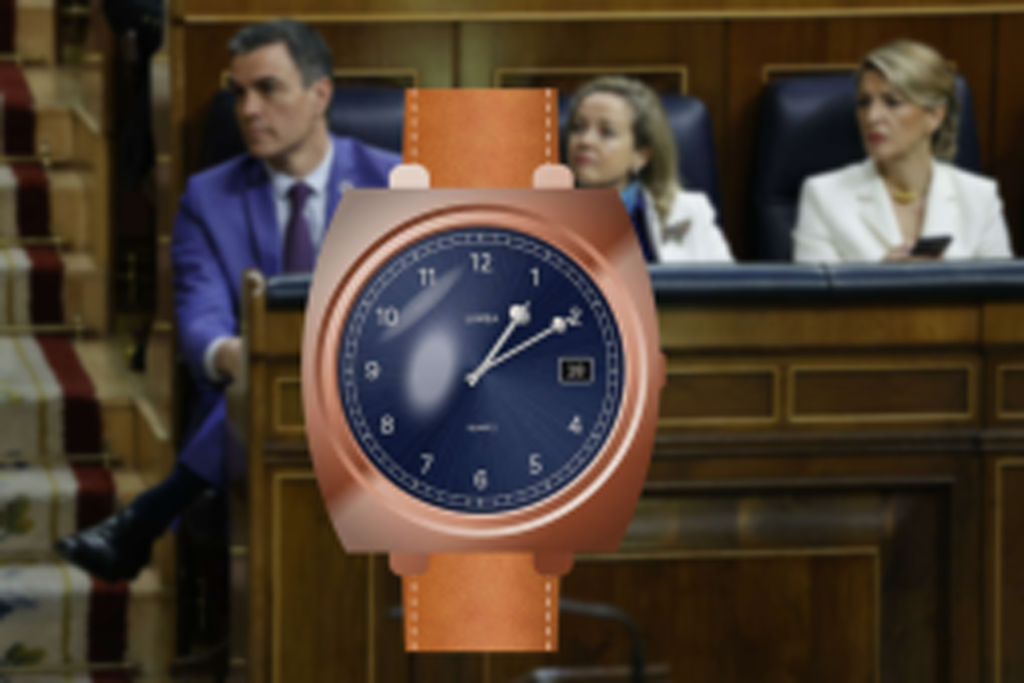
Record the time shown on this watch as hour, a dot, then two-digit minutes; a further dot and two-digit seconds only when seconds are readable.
1.10
